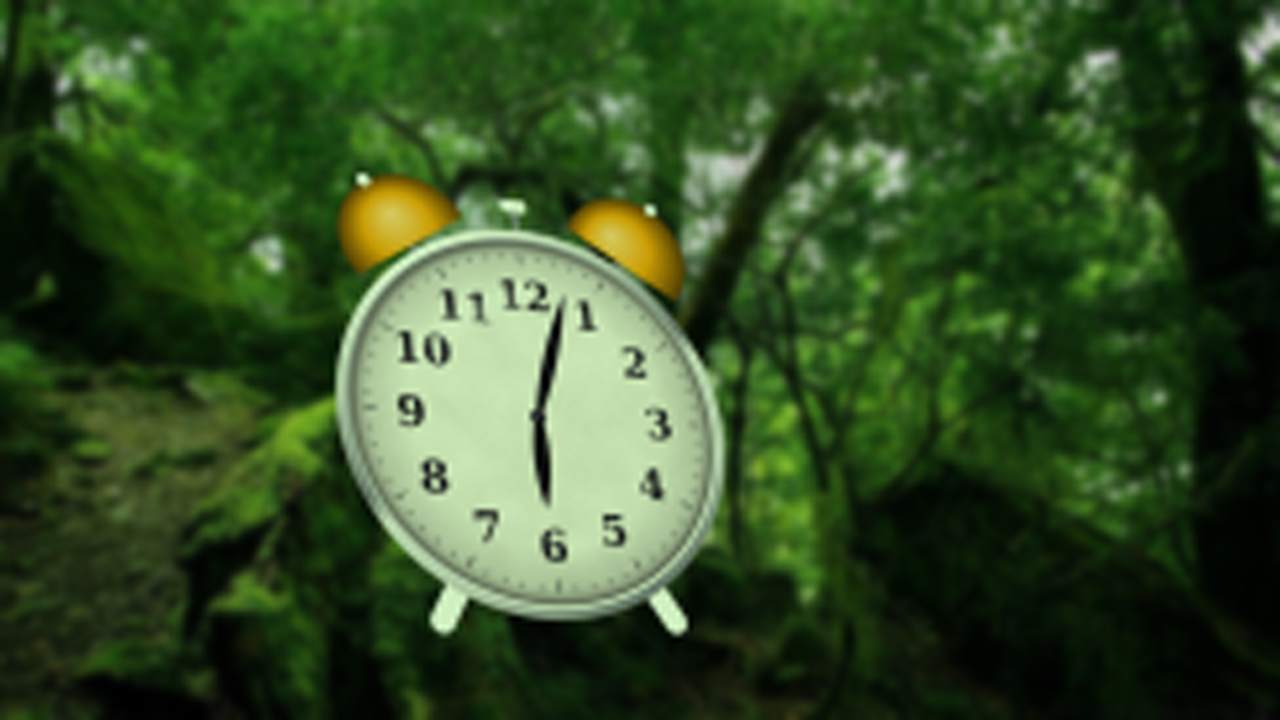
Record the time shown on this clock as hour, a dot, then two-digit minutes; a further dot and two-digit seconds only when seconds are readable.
6.03
